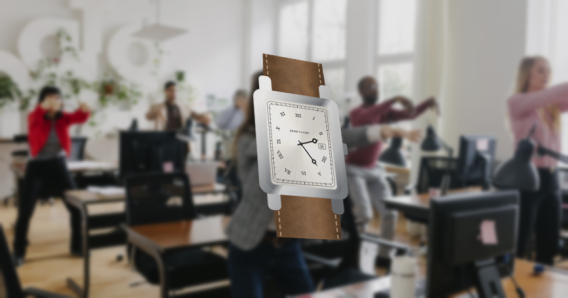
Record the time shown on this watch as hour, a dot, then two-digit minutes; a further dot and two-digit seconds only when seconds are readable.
2.24
